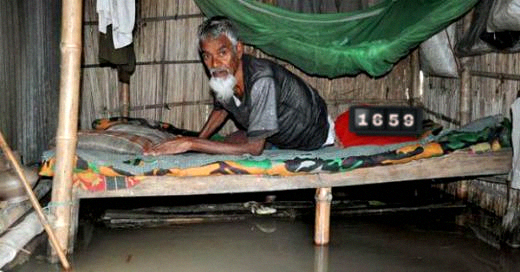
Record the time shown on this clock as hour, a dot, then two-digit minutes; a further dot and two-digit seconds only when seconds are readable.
16.59
